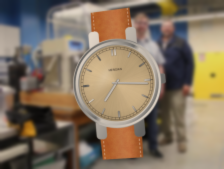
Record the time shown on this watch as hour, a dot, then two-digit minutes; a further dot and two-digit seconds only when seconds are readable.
7.16
